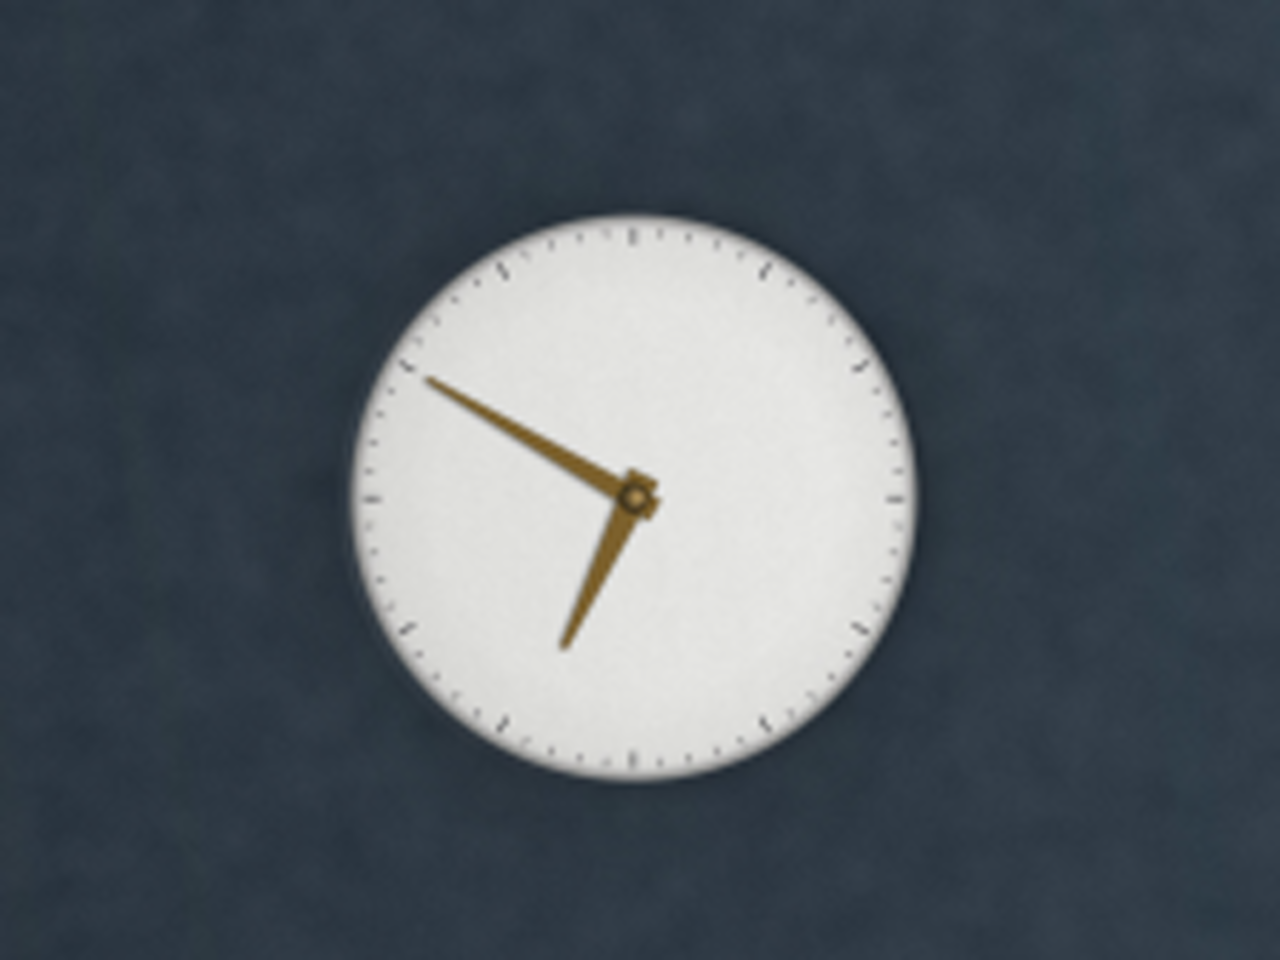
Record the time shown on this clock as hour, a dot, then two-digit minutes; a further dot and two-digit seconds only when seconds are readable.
6.50
